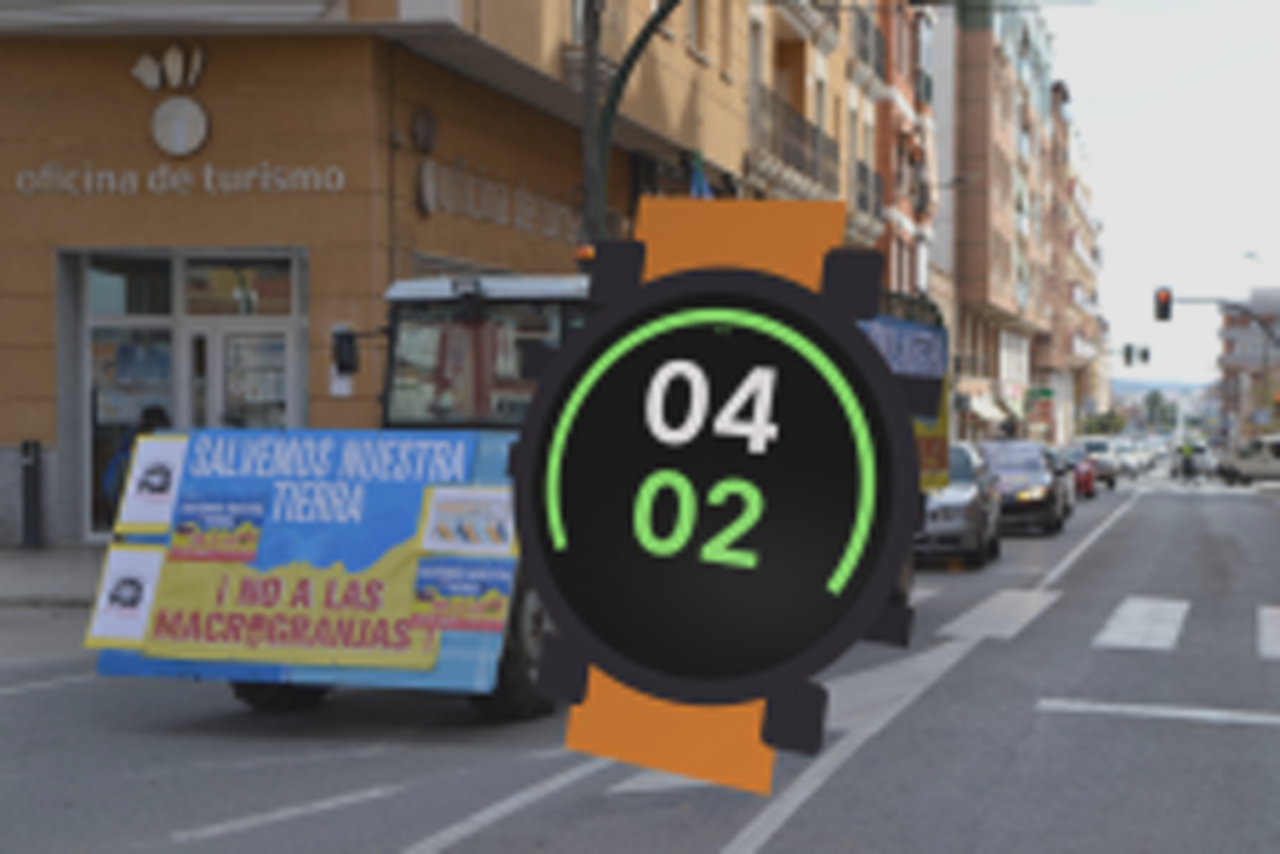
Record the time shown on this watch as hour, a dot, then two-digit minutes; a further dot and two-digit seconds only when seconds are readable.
4.02
